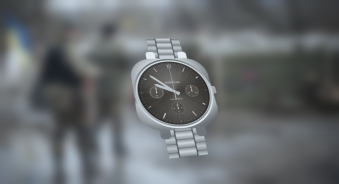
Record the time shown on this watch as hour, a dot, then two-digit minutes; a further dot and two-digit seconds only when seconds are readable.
9.52
